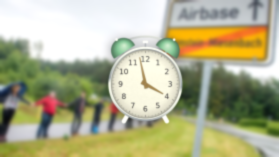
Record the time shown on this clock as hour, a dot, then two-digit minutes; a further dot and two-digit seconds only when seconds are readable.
3.58
